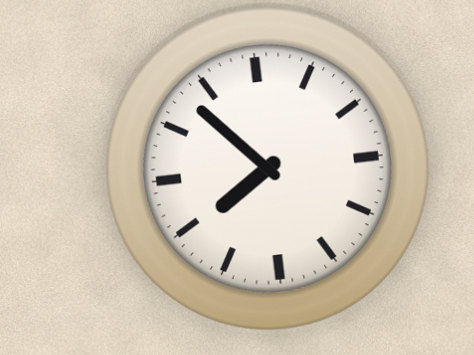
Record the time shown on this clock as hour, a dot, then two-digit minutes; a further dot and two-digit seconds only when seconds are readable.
7.53
